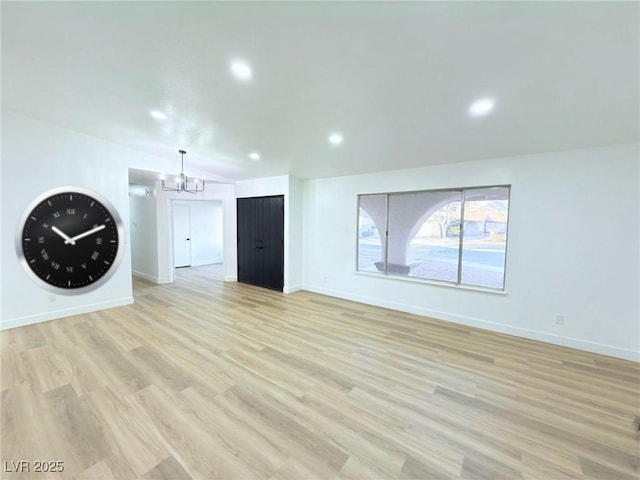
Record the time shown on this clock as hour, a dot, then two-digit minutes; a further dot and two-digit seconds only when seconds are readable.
10.11
